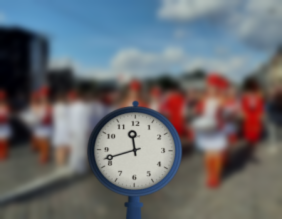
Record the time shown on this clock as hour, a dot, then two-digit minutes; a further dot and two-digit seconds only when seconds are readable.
11.42
